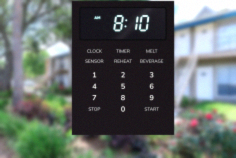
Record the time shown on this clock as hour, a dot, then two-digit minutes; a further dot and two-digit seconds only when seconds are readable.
8.10
